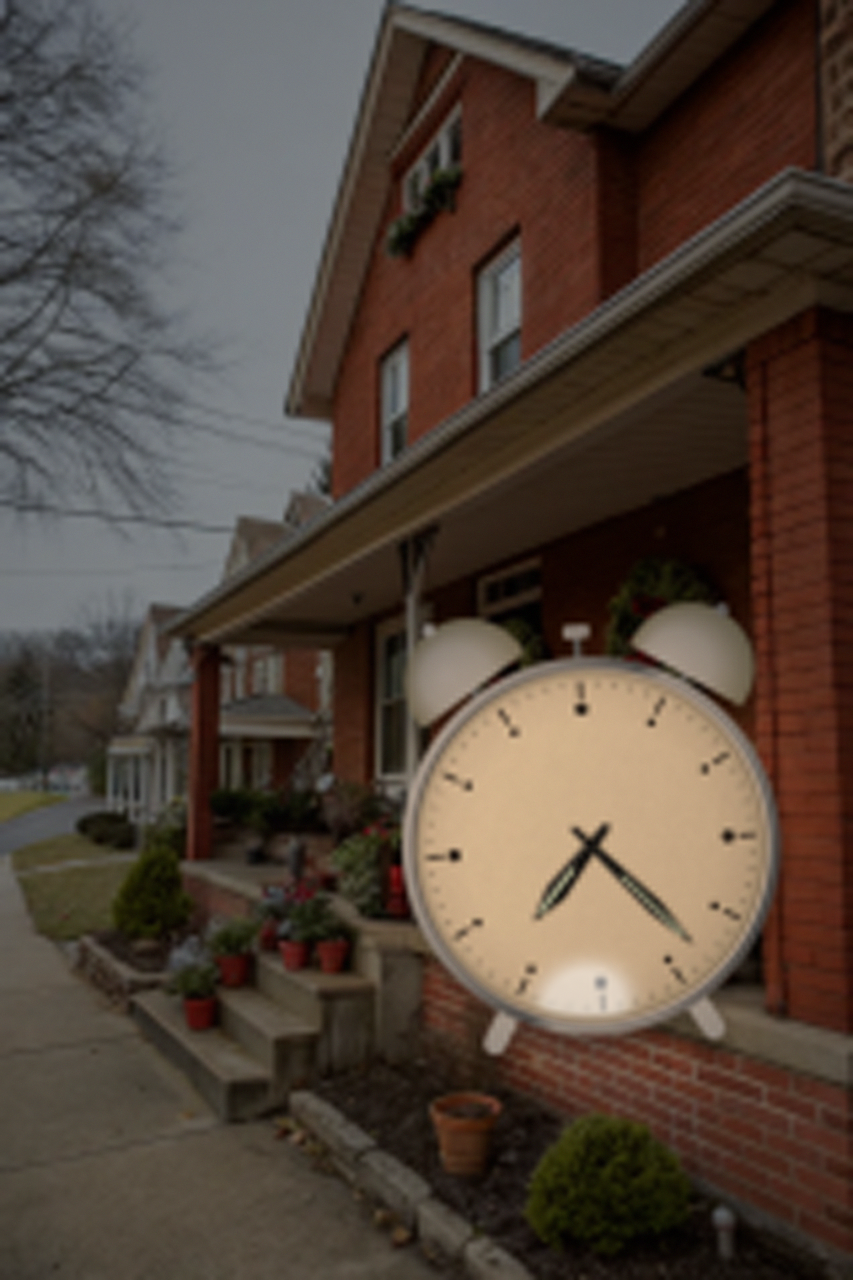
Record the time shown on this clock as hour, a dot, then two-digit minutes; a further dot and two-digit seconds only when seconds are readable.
7.23
